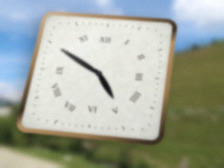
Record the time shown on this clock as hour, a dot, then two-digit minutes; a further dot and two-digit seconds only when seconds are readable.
4.50
